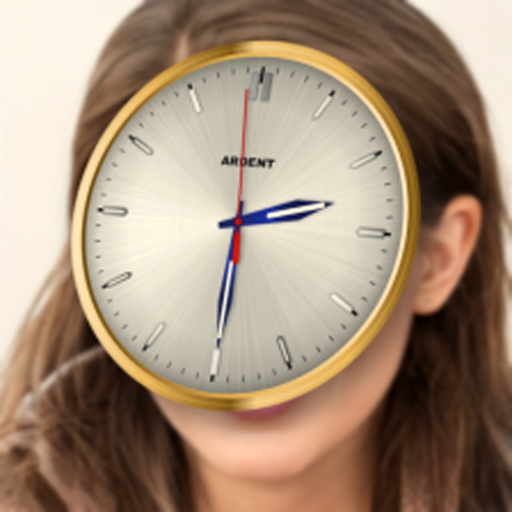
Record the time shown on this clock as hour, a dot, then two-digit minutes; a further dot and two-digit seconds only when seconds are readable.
2.29.59
